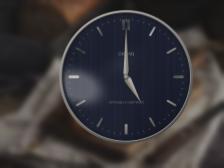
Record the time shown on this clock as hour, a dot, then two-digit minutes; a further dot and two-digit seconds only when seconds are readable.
5.00
